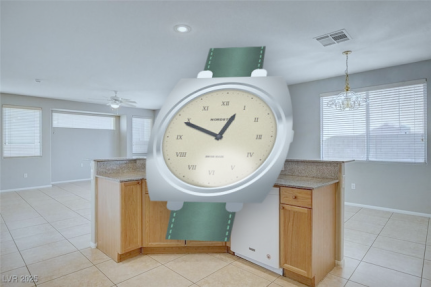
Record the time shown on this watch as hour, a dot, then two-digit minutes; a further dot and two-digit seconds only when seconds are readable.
12.49
